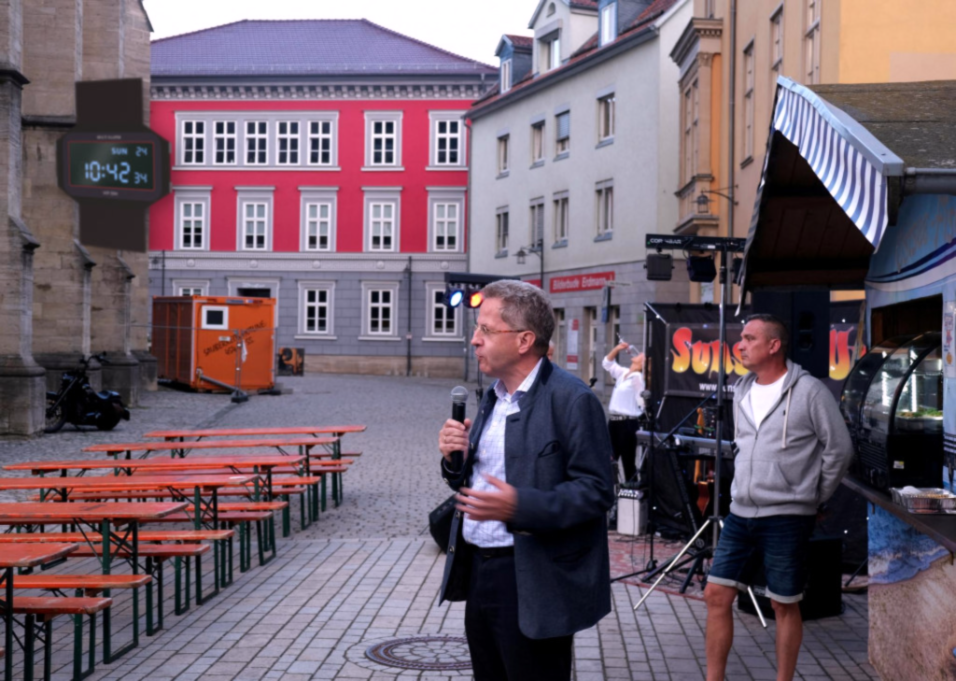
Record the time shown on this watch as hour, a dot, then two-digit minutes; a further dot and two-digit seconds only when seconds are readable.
10.42
